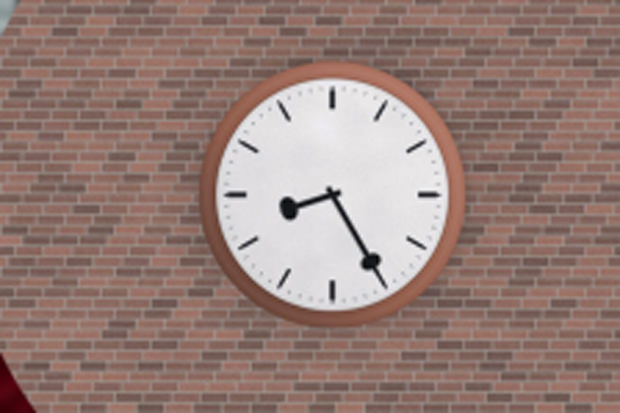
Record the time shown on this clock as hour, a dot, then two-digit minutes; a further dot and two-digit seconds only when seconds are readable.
8.25
